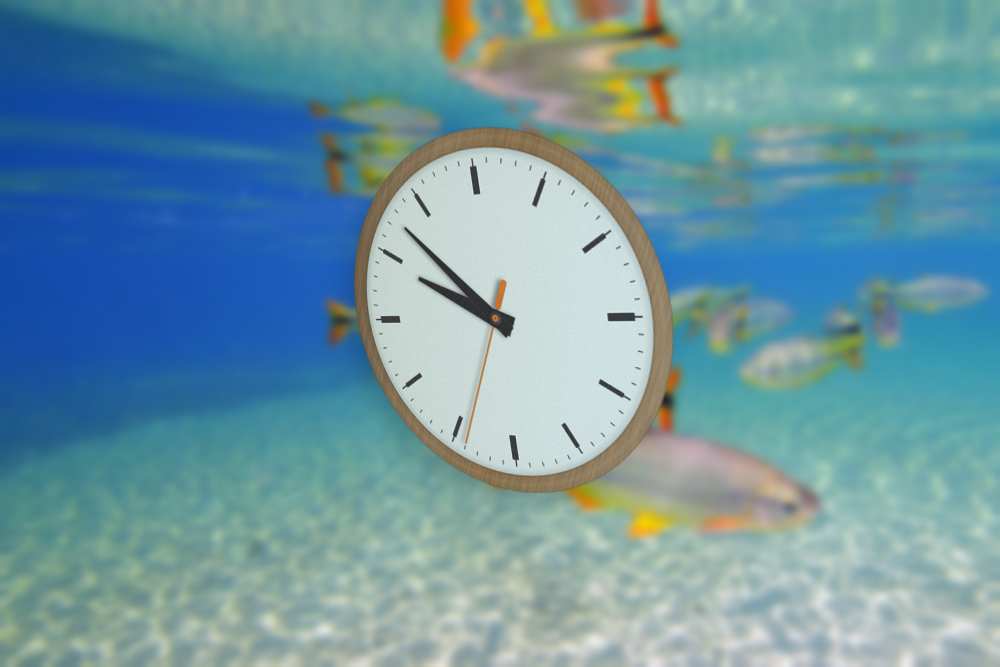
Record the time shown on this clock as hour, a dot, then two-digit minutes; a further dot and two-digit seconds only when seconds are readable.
9.52.34
